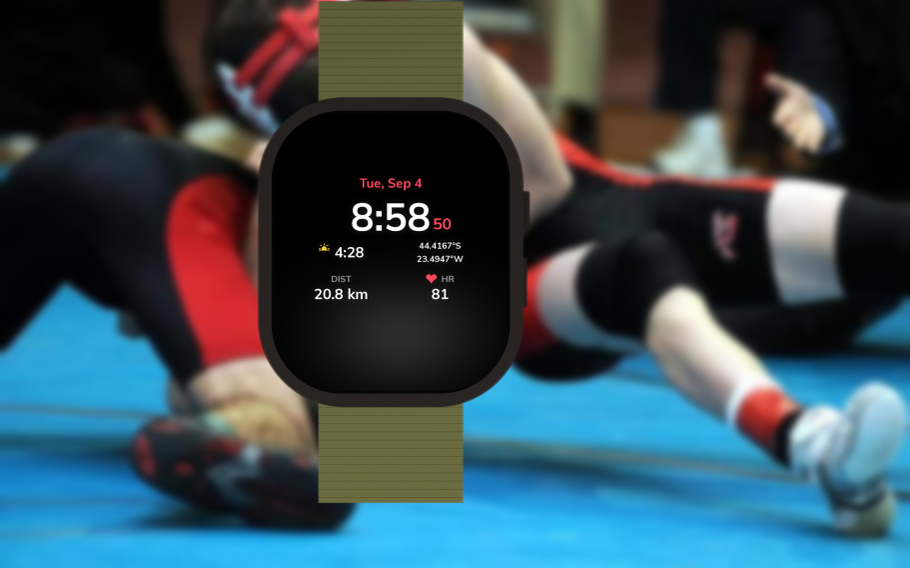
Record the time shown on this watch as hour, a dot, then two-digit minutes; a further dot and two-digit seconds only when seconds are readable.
8.58.50
